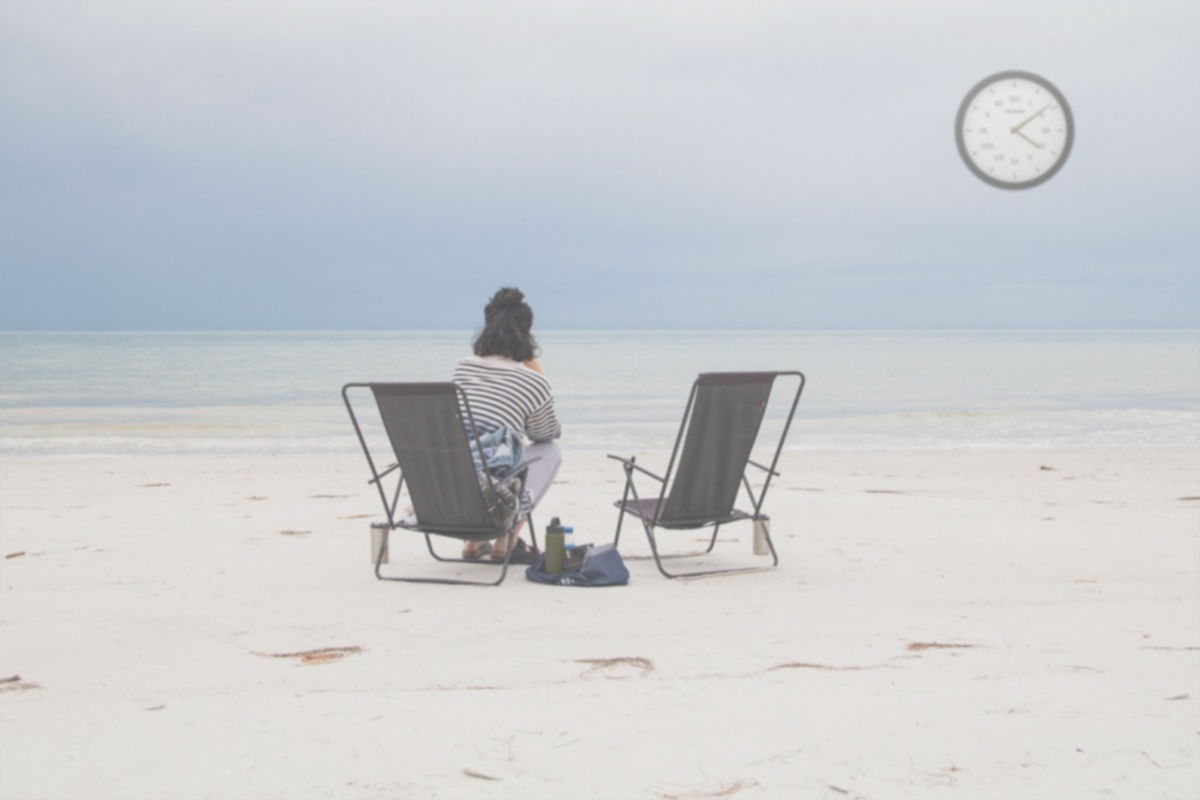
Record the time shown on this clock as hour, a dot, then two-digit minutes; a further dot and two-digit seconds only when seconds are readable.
4.09
